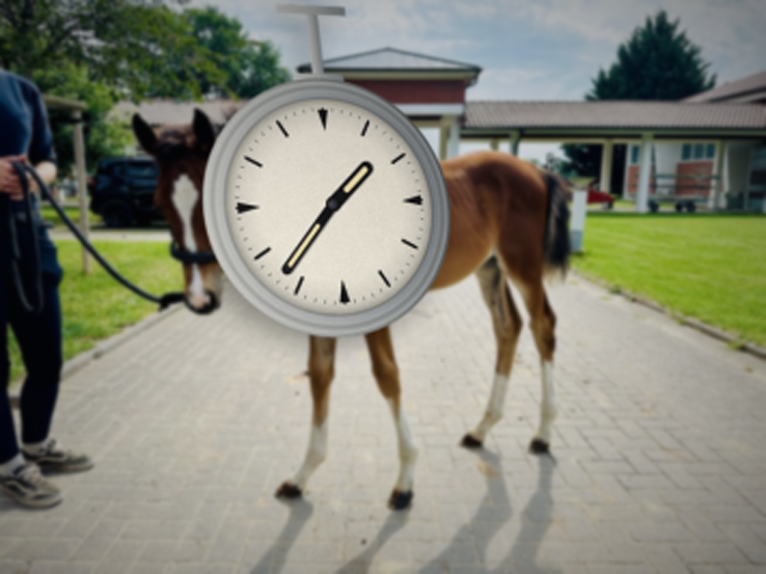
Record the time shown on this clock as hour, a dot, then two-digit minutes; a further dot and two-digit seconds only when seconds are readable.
1.37
